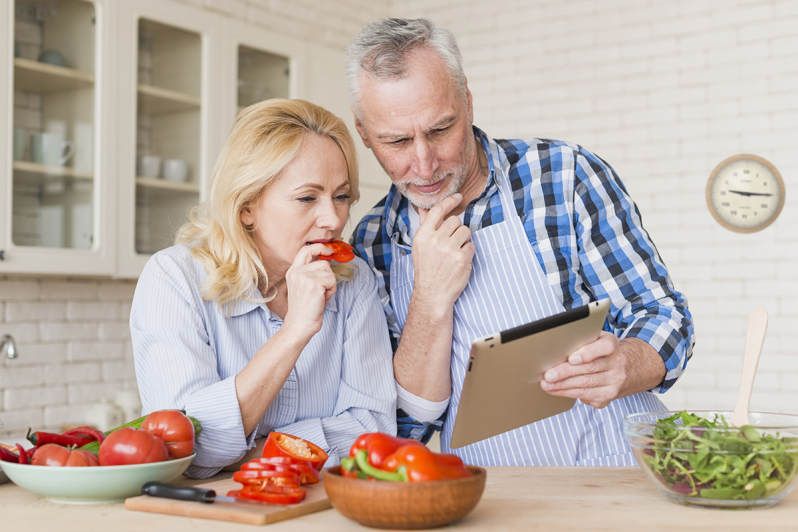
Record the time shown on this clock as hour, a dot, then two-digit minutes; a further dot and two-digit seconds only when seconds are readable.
9.15
